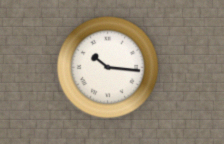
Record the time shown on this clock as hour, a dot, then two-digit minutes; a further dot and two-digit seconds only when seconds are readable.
10.16
